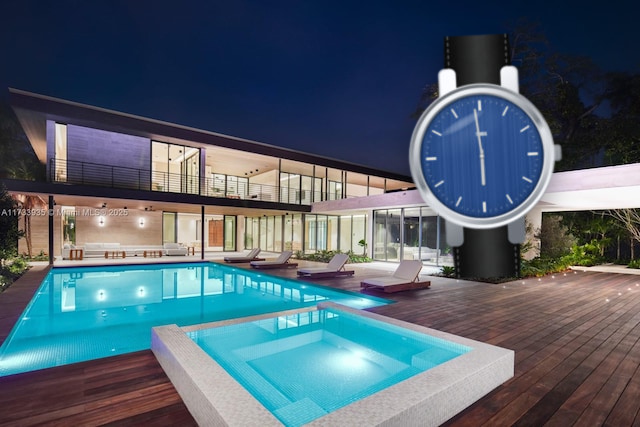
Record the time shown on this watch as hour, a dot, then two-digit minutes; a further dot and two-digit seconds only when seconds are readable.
5.59
